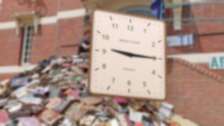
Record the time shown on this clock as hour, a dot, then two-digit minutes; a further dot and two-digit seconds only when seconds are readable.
9.15
